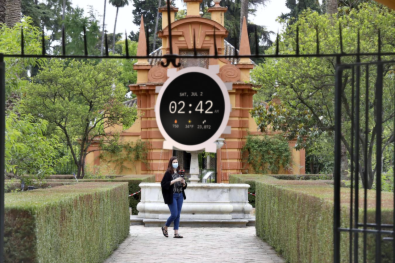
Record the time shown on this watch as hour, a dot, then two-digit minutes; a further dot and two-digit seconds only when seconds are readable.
2.42
